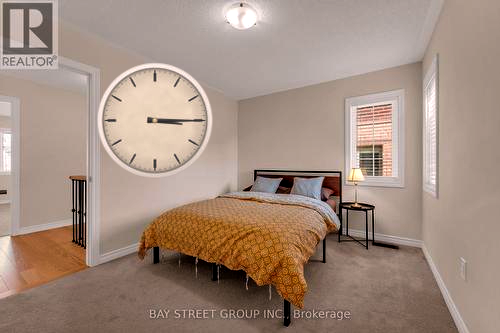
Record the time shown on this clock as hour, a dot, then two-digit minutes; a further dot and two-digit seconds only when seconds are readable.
3.15
